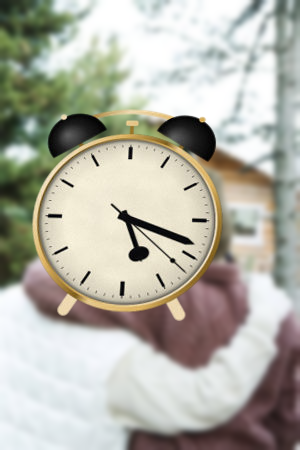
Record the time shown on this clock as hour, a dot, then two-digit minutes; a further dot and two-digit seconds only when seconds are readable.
5.18.22
